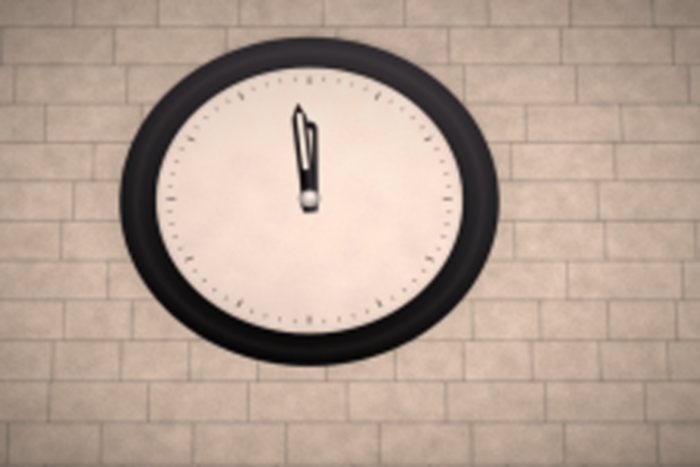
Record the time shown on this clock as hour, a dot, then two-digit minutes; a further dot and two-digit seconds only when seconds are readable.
11.59
